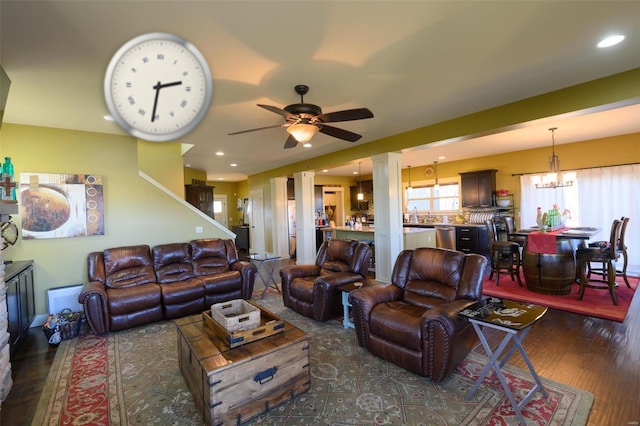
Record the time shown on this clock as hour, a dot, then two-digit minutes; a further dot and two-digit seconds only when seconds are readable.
2.31
